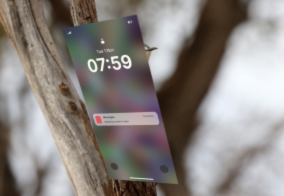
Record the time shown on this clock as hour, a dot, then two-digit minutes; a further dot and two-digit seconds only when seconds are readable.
7.59
